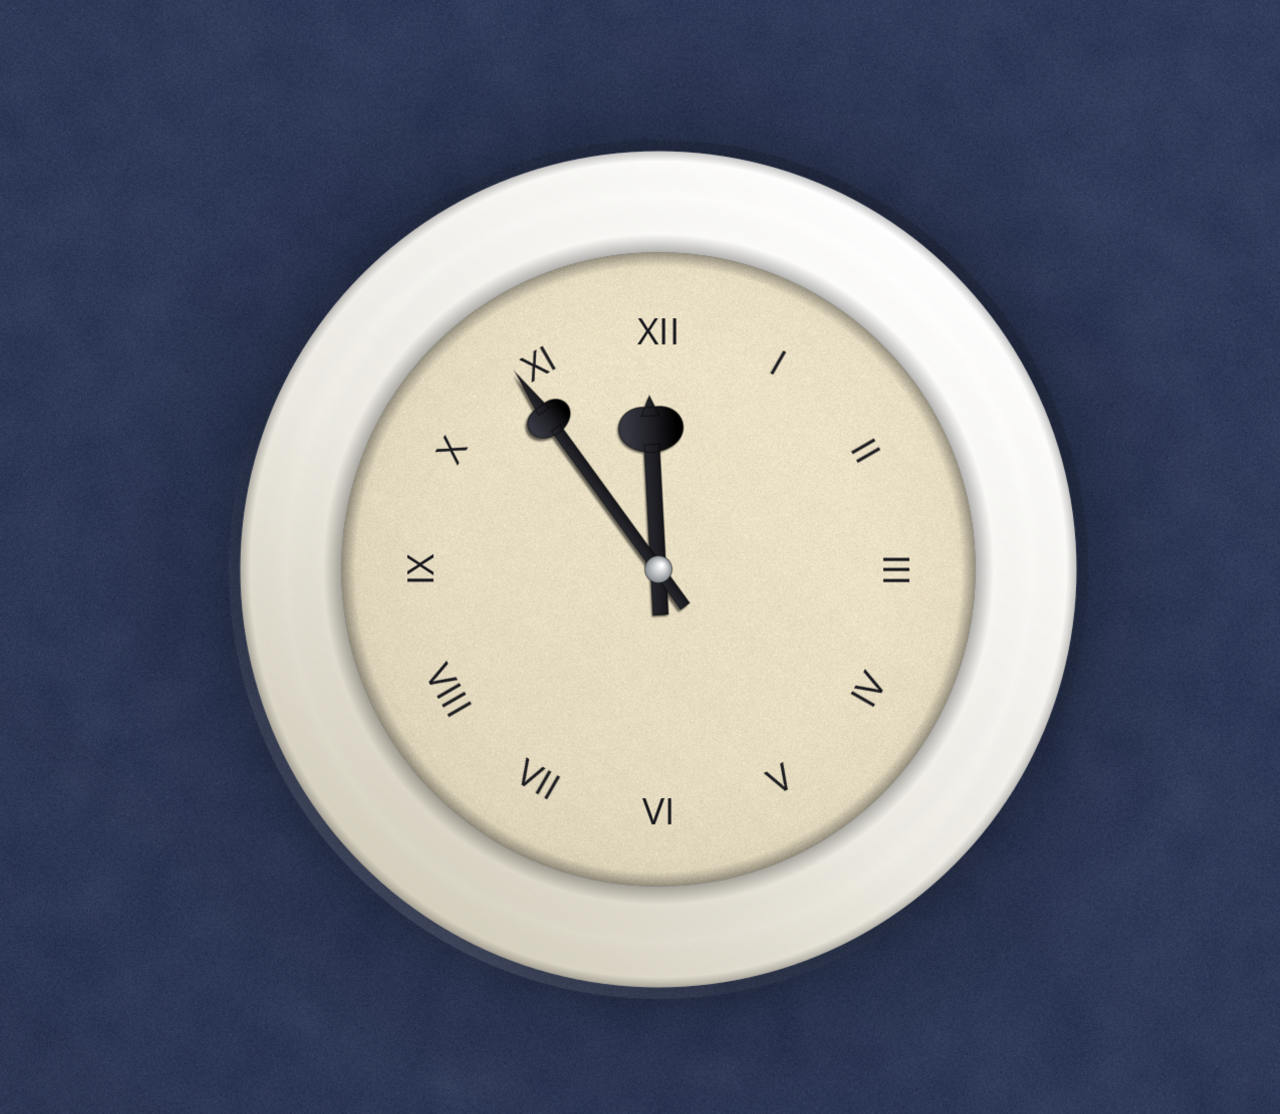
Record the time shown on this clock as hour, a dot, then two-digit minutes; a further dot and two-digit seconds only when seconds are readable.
11.54
